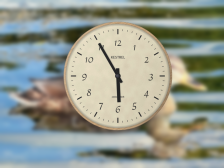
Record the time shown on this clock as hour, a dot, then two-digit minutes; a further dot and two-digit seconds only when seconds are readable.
5.55
